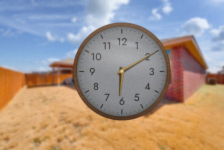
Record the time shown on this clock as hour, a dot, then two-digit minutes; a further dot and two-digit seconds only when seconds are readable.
6.10
